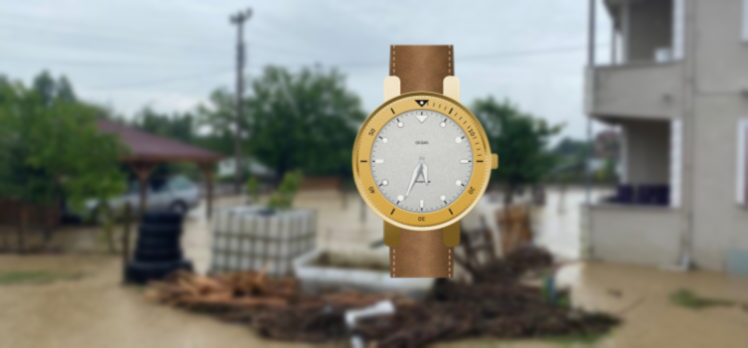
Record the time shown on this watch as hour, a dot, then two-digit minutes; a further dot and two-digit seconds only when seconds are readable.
5.34
